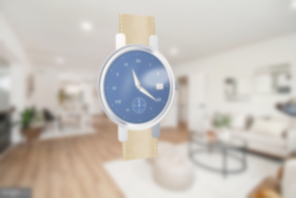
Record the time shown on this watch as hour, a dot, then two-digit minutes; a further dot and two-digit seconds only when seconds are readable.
11.21
